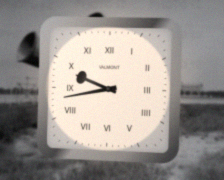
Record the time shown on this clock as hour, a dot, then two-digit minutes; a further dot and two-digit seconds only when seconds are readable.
9.43
